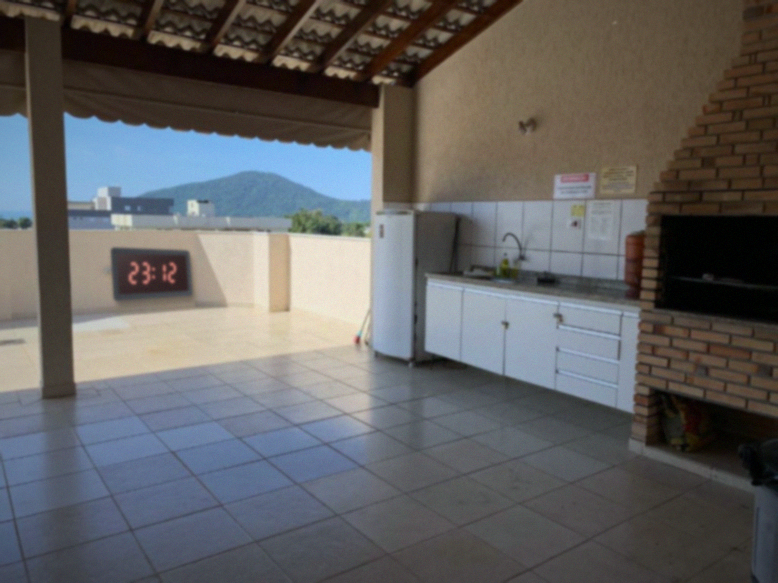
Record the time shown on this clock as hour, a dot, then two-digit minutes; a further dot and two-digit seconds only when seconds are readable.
23.12
